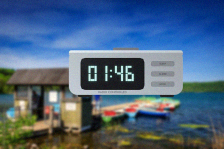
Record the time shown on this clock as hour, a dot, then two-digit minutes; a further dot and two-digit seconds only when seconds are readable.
1.46
